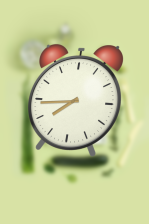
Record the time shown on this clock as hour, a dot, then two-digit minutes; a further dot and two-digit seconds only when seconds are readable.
7.44
